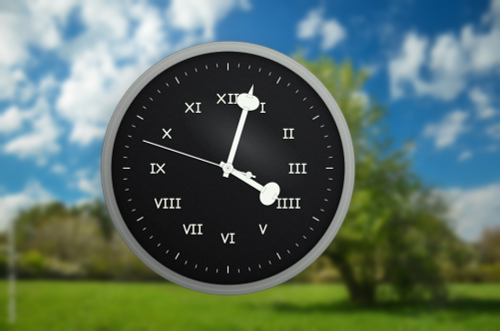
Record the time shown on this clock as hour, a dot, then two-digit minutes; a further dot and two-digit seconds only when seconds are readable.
4.02.48
